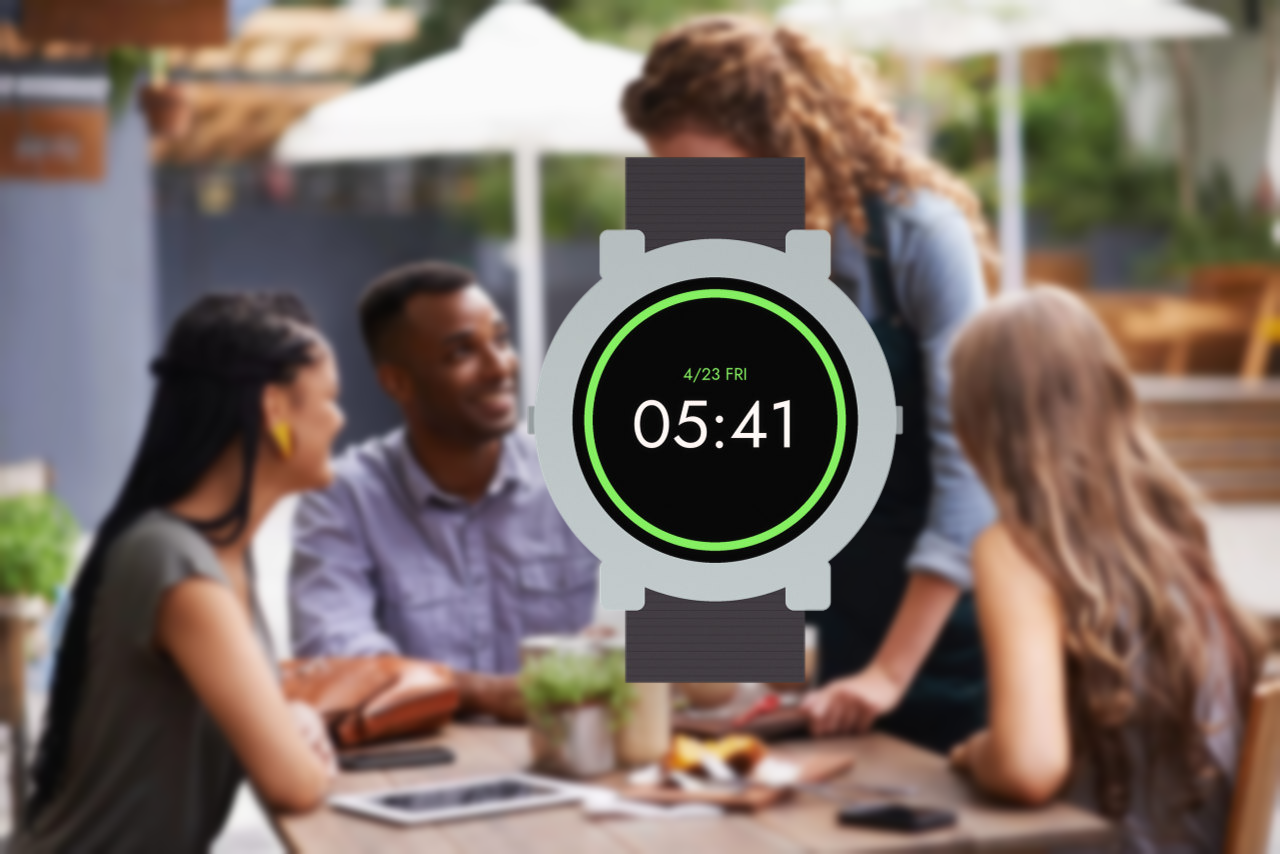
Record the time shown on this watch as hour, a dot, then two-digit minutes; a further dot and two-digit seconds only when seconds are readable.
5.41
